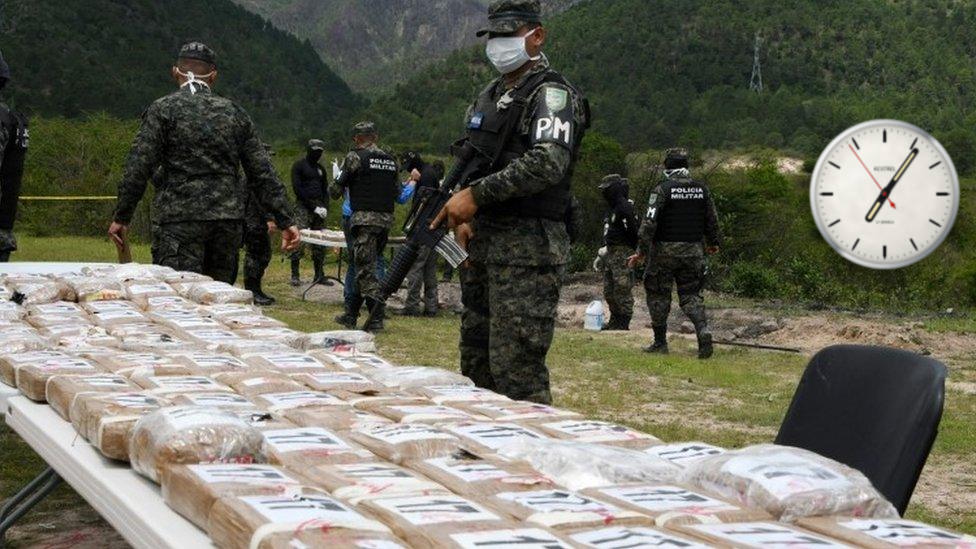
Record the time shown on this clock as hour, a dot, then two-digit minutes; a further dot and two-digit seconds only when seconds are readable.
7.05.54
